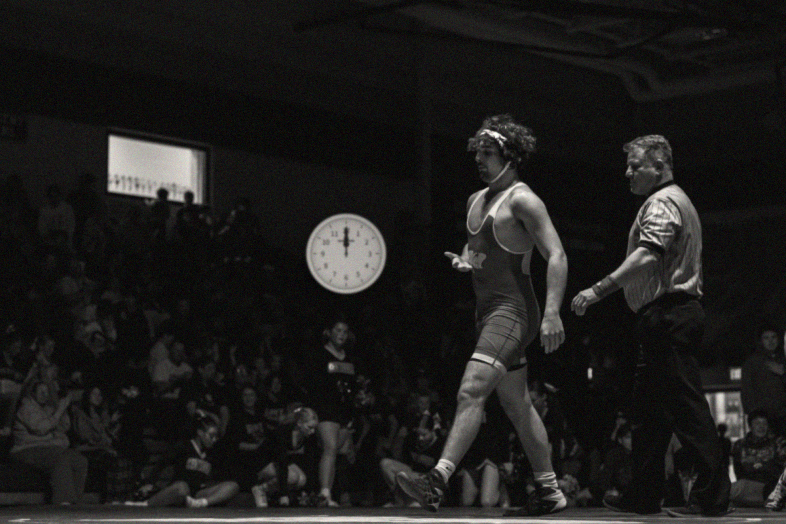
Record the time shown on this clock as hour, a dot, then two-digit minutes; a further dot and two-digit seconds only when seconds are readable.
12.00
